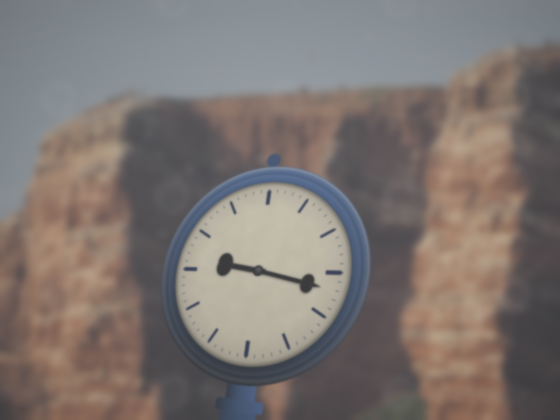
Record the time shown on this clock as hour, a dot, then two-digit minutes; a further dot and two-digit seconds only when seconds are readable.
9.17
